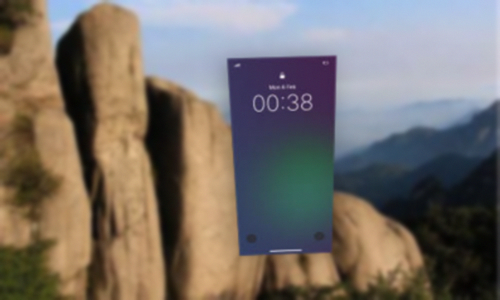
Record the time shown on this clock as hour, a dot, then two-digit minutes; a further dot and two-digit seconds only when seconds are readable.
0.38
